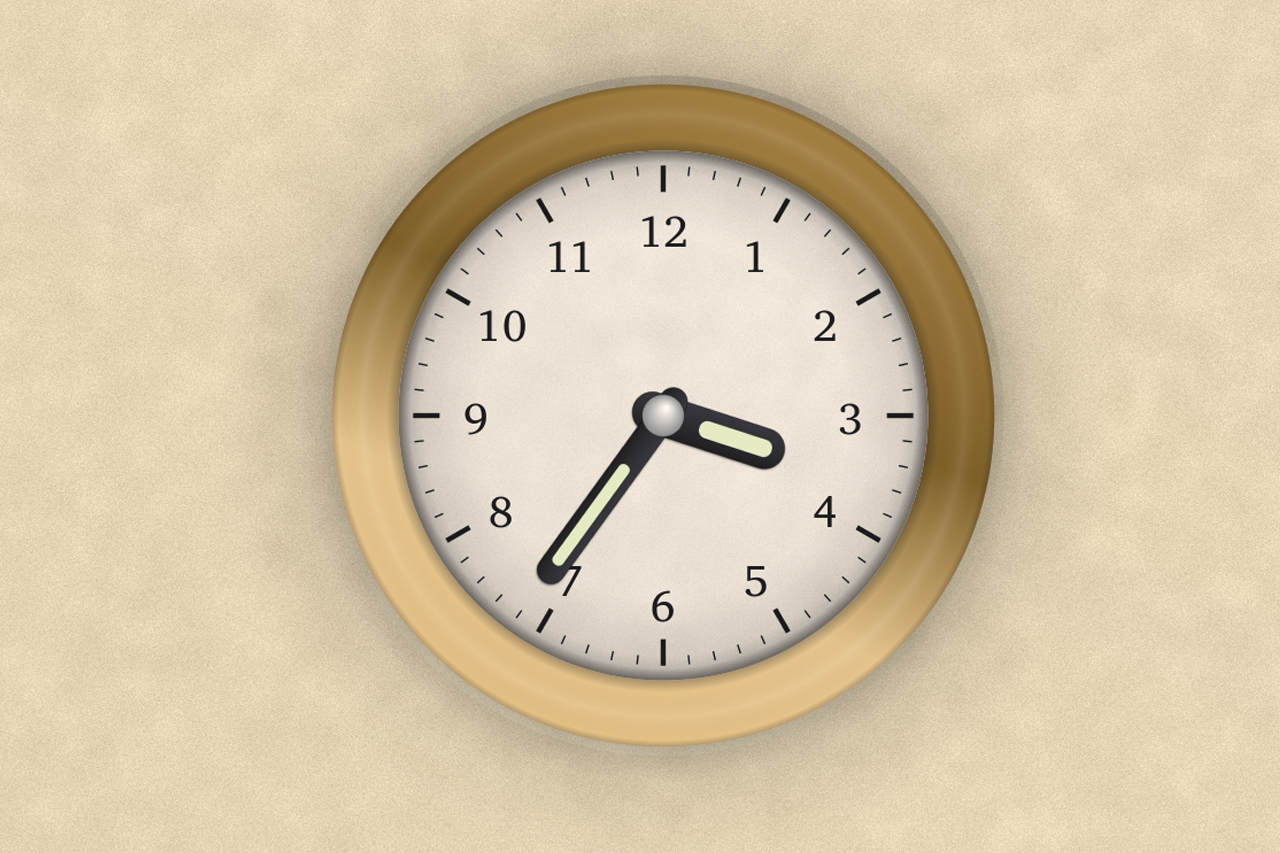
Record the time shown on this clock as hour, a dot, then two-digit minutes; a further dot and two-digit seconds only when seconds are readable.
3.36
